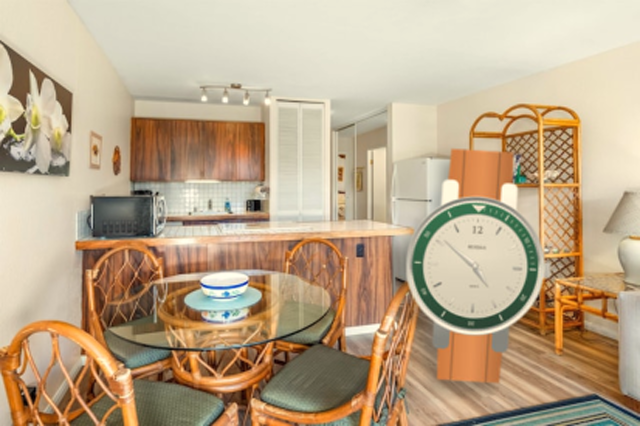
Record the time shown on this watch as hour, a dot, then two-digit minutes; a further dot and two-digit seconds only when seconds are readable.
4.51
